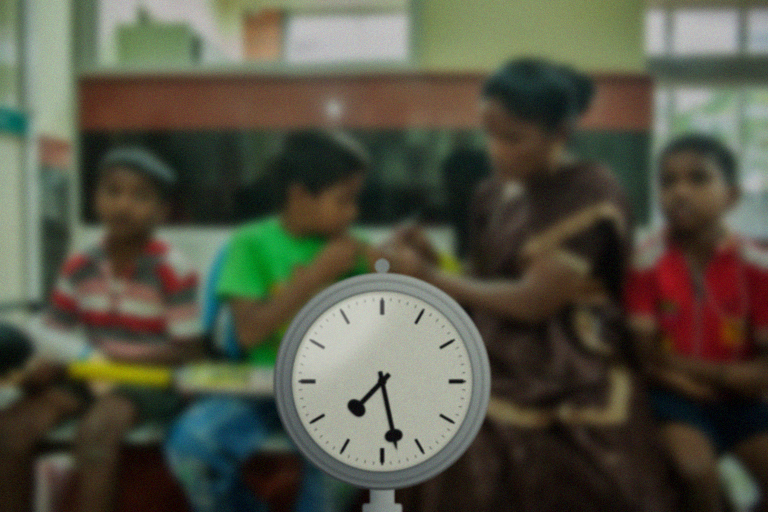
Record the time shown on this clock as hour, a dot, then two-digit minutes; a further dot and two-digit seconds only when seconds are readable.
7.28
